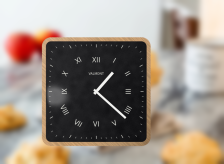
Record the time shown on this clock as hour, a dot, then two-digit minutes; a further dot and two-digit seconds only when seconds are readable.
1.22
